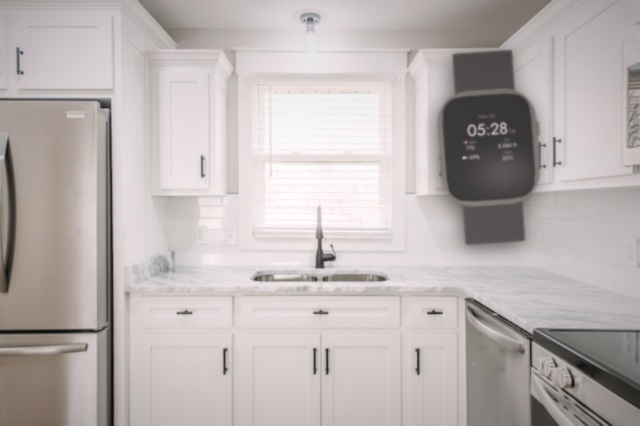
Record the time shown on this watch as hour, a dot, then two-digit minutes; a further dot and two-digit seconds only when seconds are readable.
5.28
